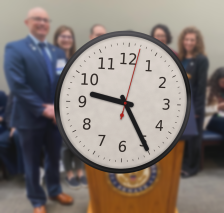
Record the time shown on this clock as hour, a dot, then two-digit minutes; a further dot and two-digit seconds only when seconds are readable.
9.25.02
